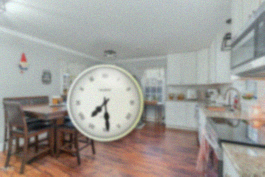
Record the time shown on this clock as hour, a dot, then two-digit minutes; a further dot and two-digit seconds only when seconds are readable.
7.29
